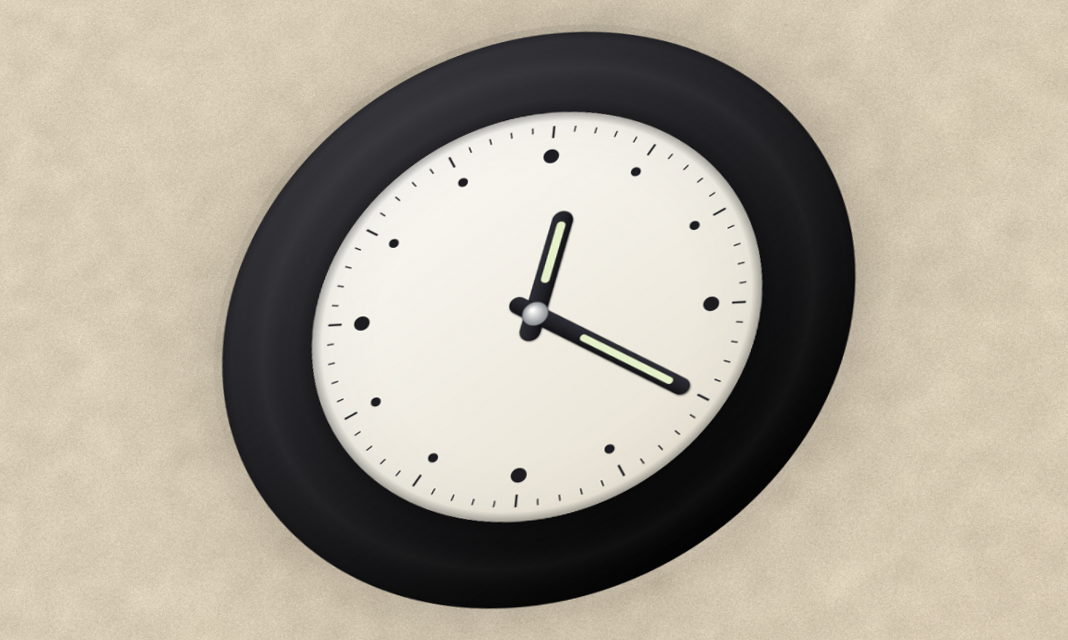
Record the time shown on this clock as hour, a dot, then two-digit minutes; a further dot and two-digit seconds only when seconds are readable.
12.20
